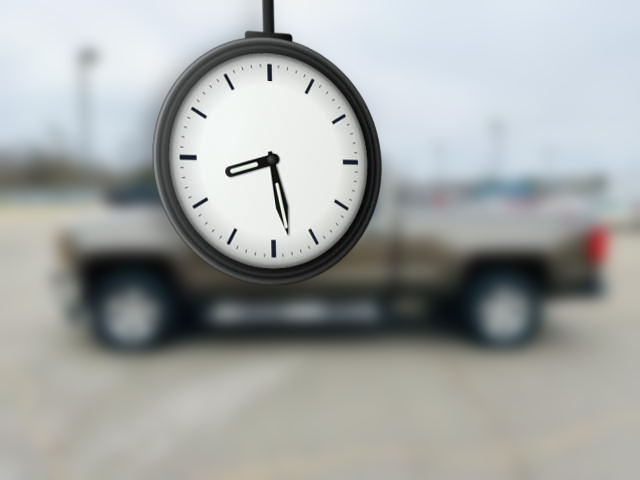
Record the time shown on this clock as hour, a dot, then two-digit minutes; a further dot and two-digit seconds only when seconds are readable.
8.28
